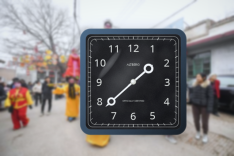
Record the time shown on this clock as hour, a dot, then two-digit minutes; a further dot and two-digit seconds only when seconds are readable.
1.38
